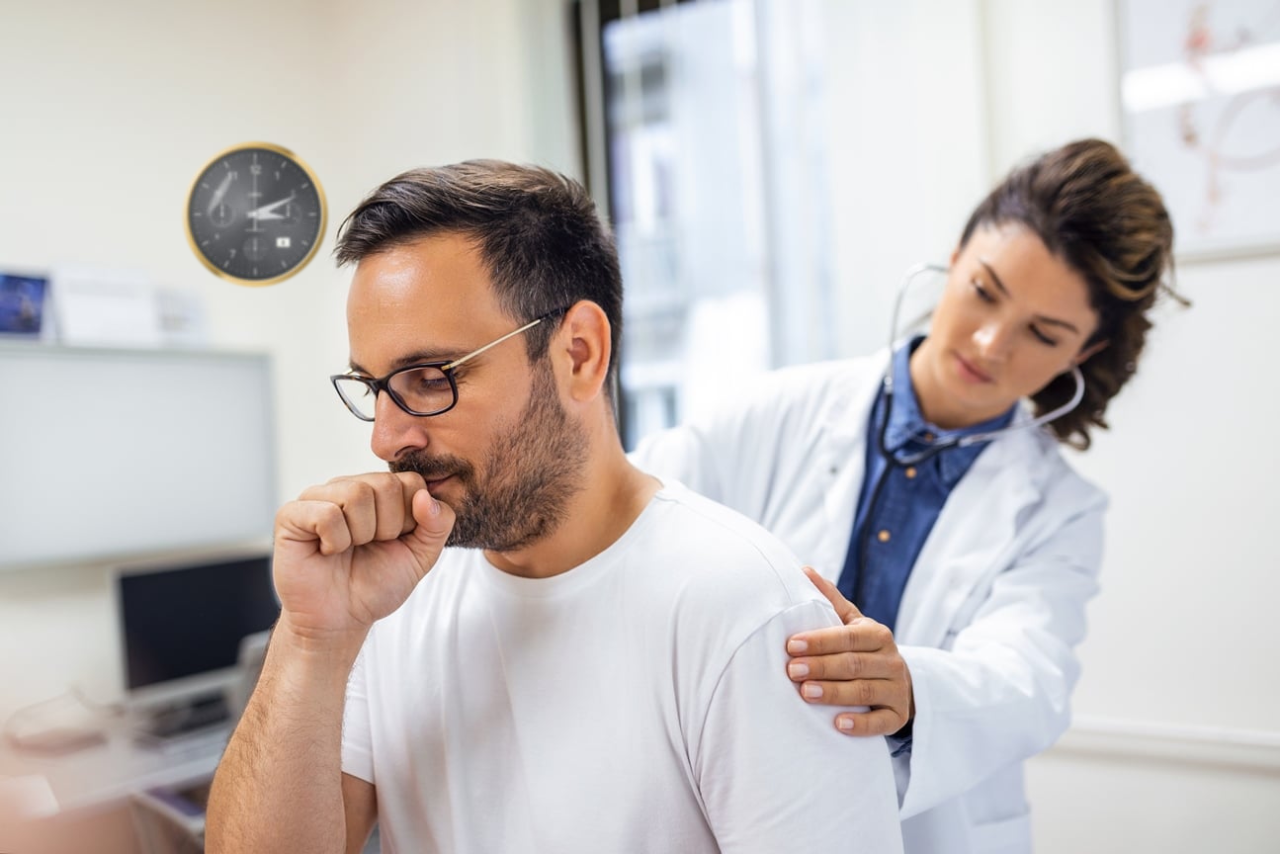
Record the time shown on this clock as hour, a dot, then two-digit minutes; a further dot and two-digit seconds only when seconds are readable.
3.11
